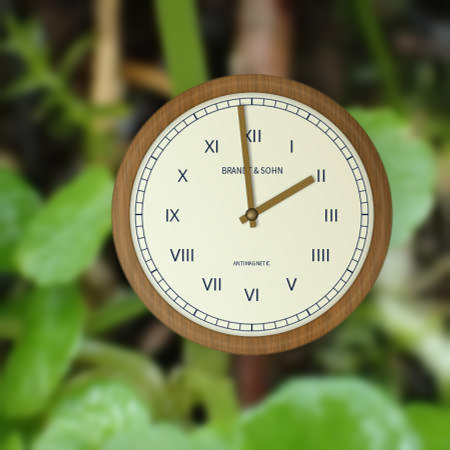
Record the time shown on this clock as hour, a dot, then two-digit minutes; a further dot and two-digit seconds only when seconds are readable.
1.59
